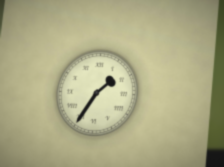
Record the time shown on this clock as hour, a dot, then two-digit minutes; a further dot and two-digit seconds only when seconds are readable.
1.35
